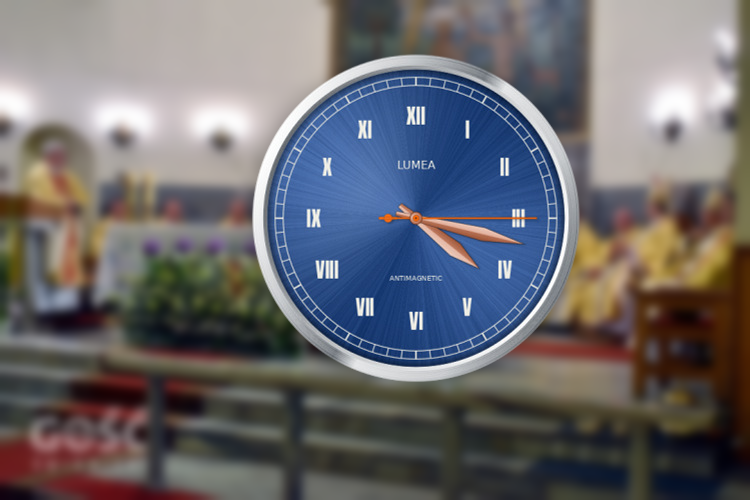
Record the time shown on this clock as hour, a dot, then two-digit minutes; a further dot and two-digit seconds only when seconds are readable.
4.17.15
